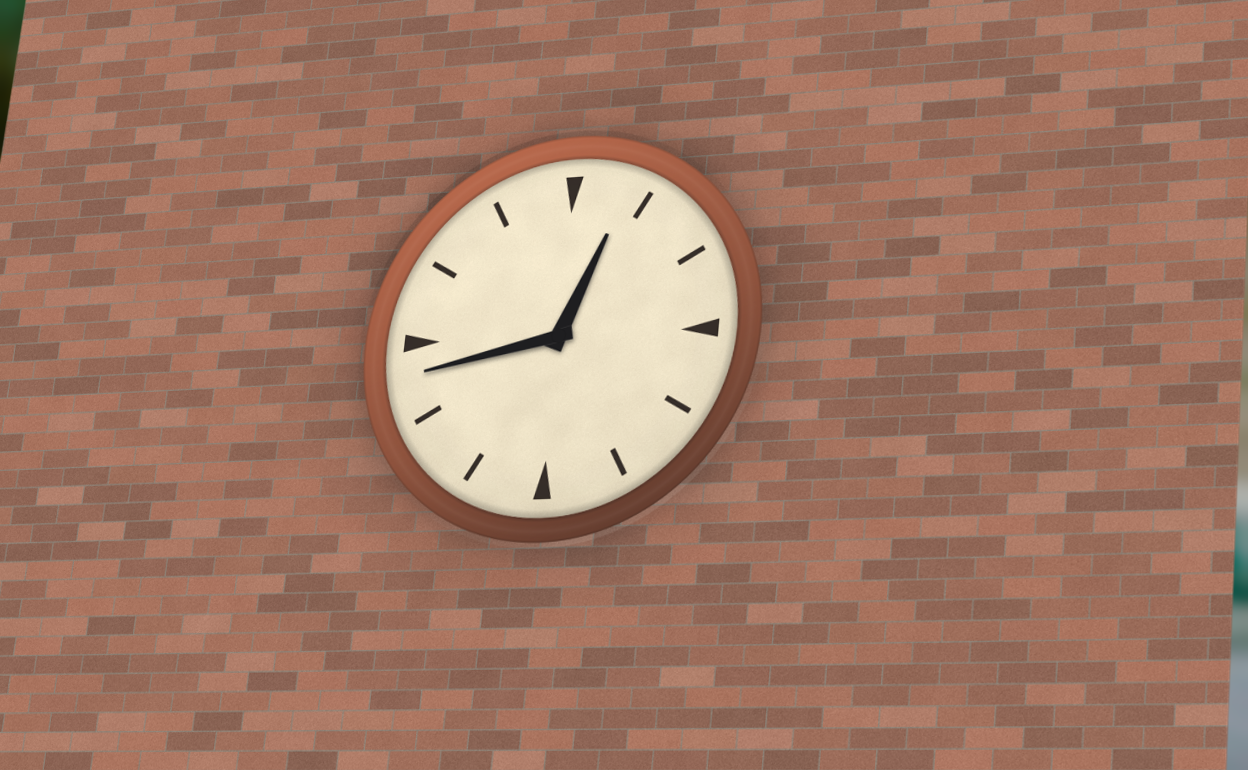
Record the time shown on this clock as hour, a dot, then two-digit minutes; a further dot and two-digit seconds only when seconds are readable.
12.43
